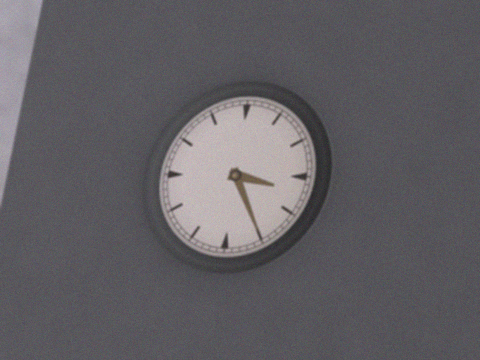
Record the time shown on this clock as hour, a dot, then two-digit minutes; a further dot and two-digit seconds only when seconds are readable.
3.25
